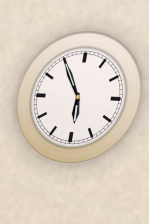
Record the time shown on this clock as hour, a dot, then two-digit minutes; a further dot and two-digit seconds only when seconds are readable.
5.55
